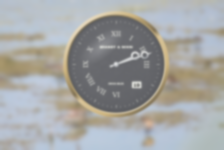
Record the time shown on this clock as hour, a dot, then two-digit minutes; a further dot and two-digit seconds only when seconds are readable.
2.12
